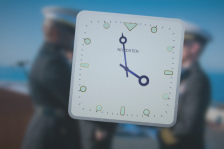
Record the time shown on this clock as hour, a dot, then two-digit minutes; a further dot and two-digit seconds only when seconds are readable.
3.58
